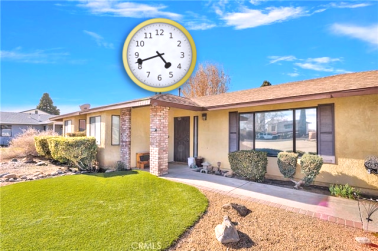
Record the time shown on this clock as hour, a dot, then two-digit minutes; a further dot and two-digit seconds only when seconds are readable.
4.42
